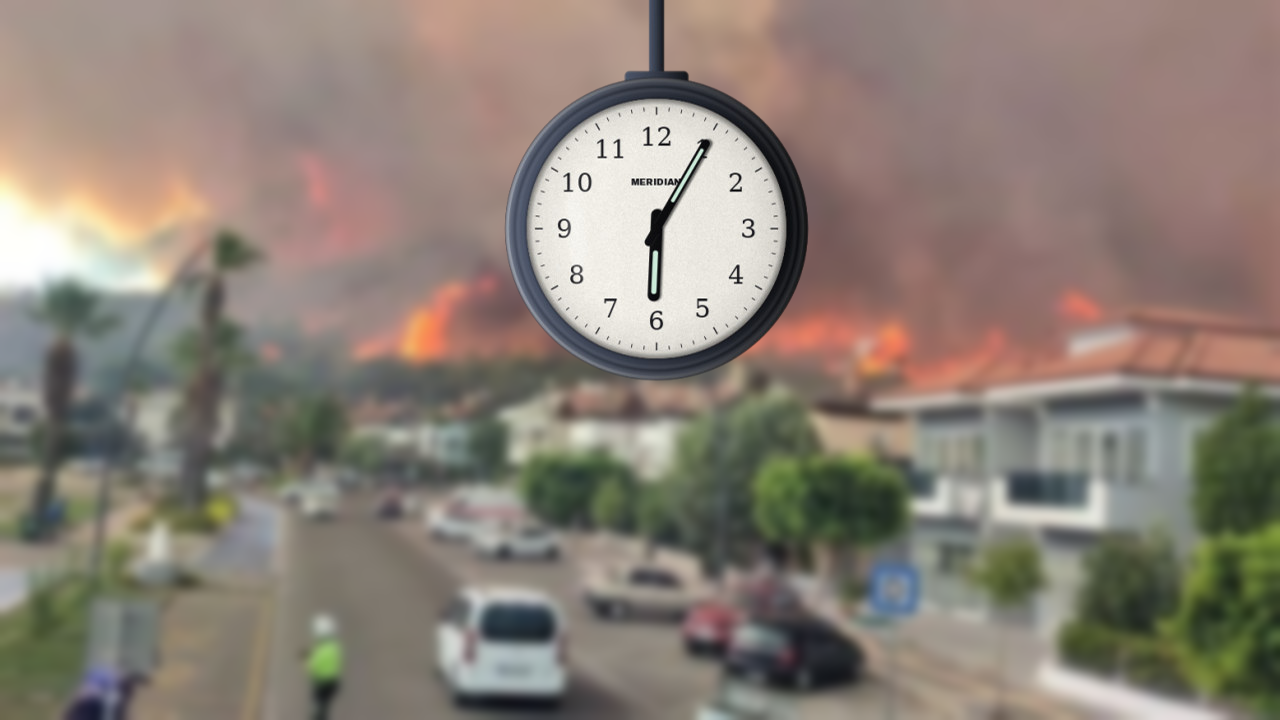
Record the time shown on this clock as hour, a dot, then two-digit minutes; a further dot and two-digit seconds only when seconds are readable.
6.05
